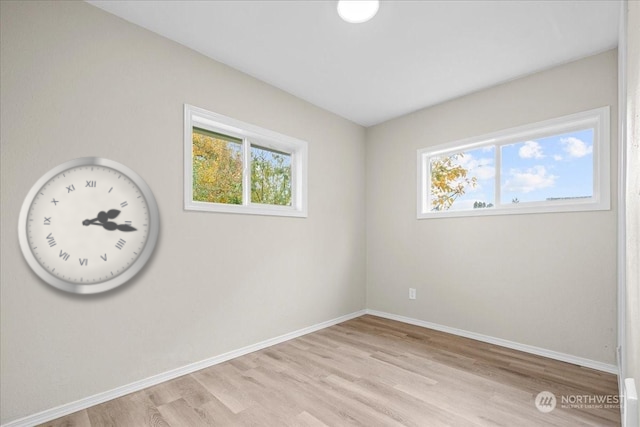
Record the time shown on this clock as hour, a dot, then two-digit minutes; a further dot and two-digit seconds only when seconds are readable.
2.16
